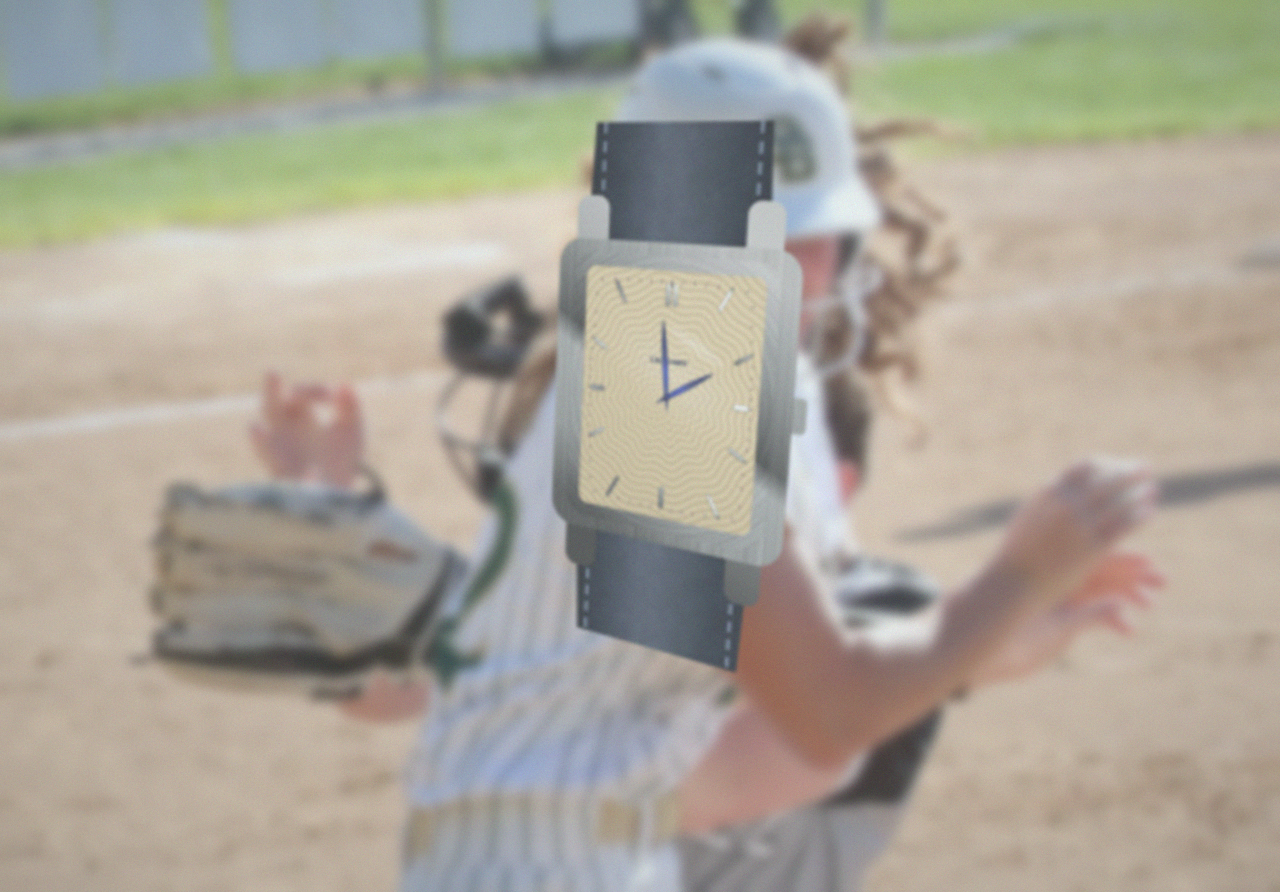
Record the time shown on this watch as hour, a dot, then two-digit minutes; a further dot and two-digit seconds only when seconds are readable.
1.59
